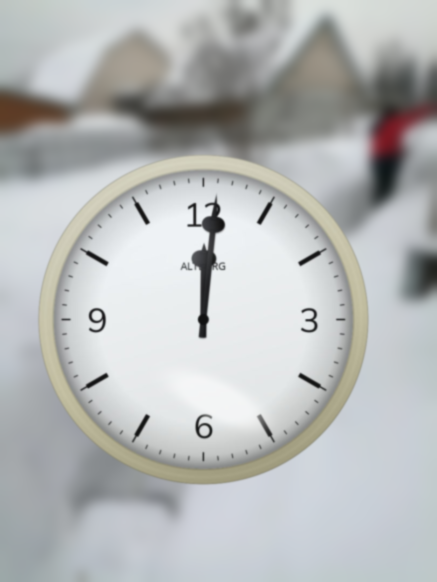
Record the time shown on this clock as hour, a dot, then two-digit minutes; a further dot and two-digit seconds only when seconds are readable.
12.01
